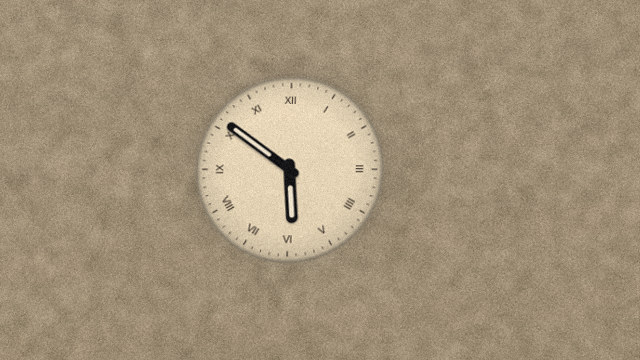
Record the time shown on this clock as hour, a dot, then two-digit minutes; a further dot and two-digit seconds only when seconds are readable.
5.51
